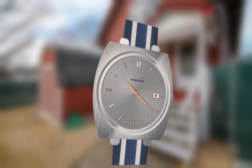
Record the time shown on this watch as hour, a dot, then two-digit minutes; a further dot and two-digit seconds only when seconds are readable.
10.21
